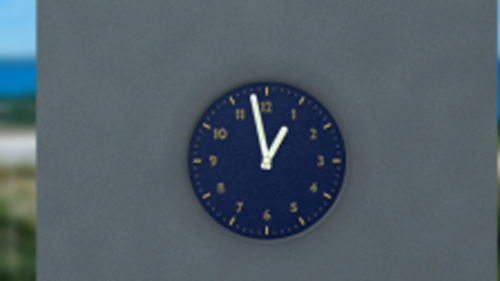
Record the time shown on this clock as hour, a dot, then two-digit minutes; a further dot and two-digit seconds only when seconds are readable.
12.58
